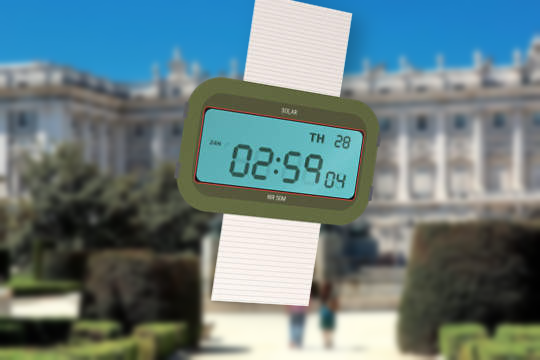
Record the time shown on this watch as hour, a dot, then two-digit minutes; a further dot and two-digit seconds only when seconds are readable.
2.59.04
